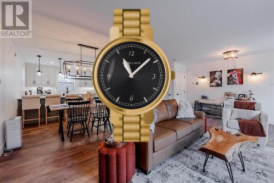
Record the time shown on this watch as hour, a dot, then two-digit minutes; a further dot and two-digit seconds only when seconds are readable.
11.08
